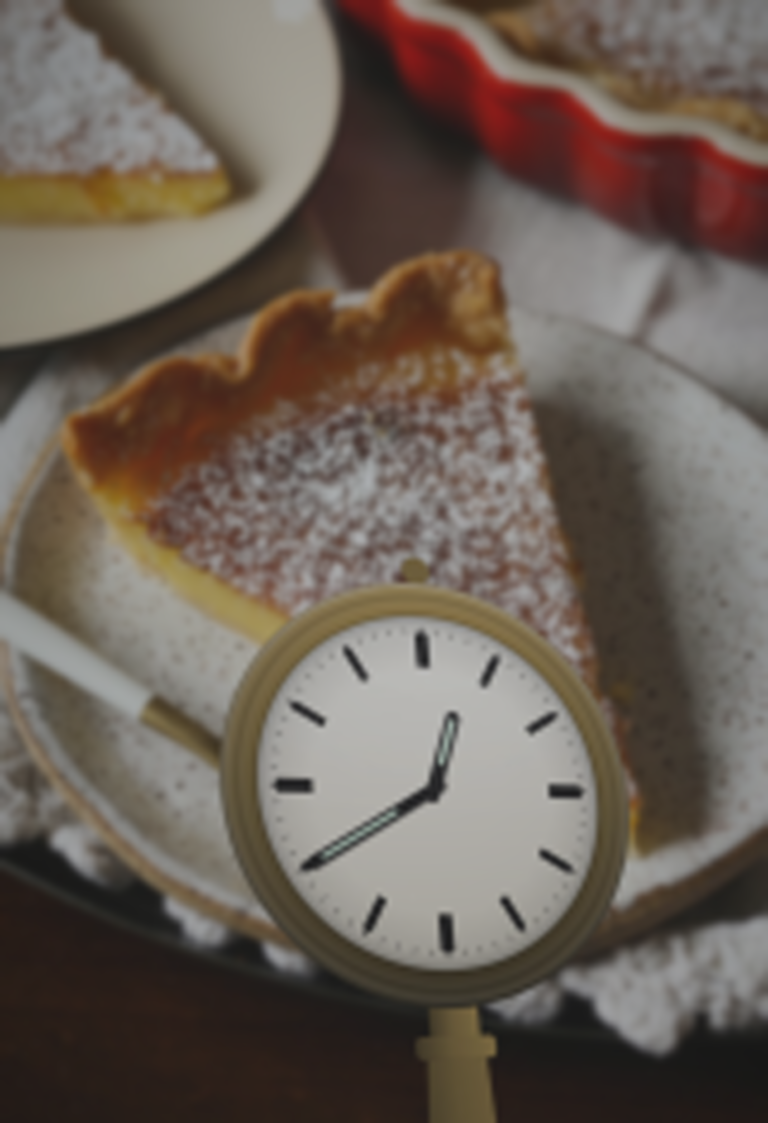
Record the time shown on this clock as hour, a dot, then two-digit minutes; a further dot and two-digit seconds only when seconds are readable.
12.40
